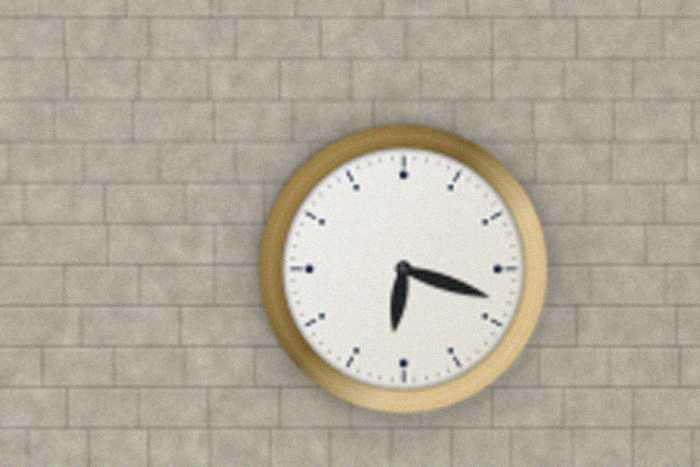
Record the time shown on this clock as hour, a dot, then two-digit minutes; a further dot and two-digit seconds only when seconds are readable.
6.18
